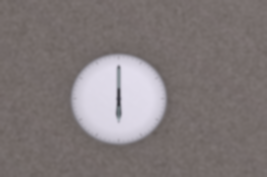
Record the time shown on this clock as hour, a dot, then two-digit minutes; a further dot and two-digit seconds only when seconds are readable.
6.00
